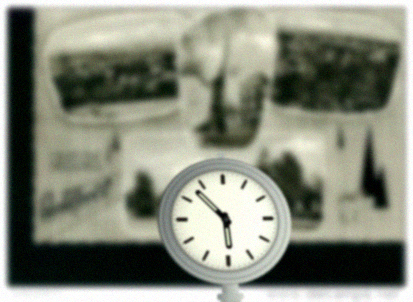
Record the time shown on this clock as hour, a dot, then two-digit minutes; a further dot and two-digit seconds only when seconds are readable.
5.53
